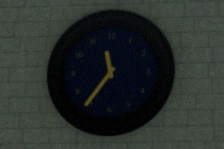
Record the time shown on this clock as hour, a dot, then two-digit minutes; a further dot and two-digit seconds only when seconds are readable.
11.36
